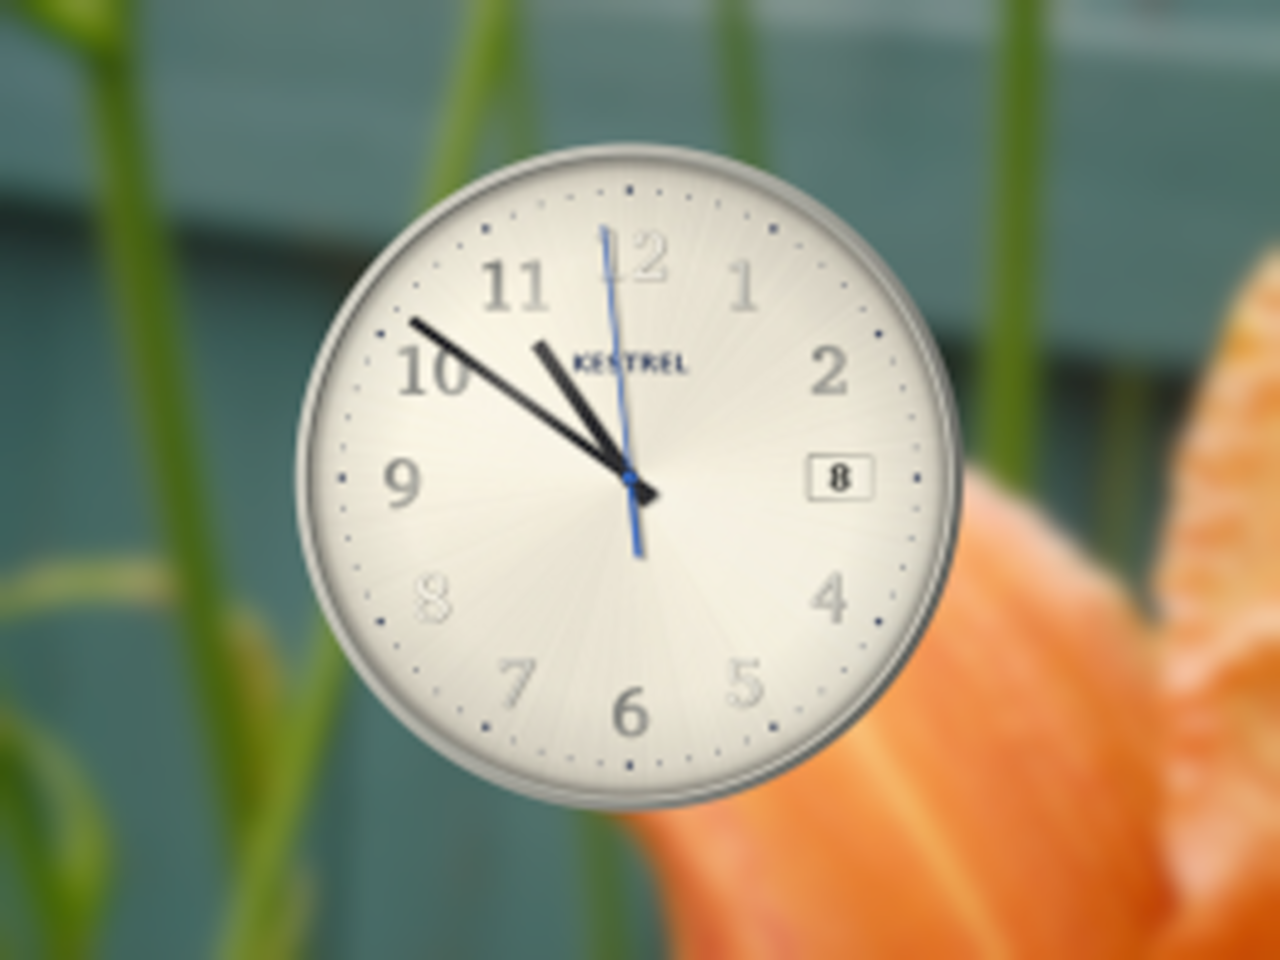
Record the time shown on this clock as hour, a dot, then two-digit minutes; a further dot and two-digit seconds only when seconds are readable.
10.50.59
